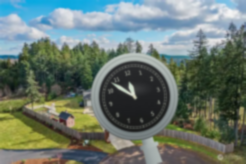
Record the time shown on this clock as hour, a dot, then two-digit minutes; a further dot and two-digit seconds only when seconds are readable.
11.53
